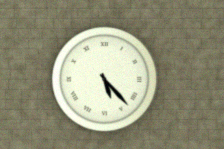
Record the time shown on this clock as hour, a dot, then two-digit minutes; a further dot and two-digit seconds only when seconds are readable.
5.23
